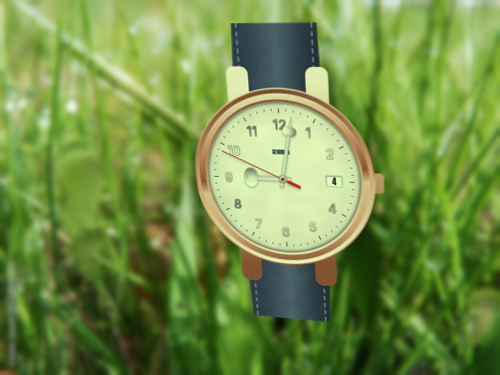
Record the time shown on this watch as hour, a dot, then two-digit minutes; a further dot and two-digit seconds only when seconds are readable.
9.01.49
